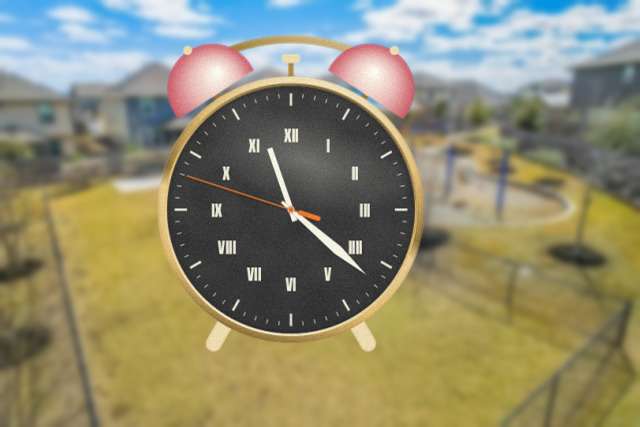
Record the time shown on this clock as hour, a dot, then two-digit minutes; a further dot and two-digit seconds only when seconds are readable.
11.21.48
